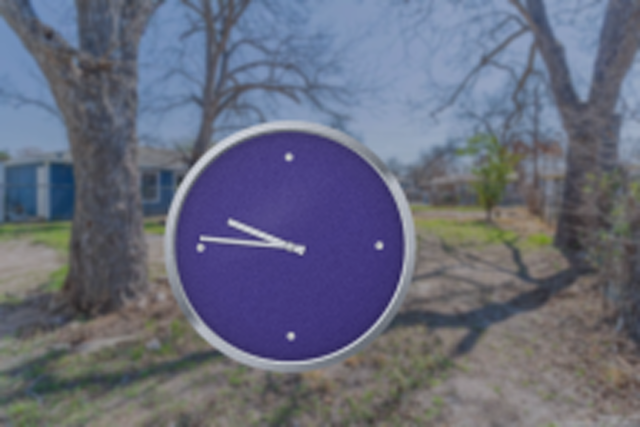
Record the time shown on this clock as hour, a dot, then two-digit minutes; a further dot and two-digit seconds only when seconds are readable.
9.46
